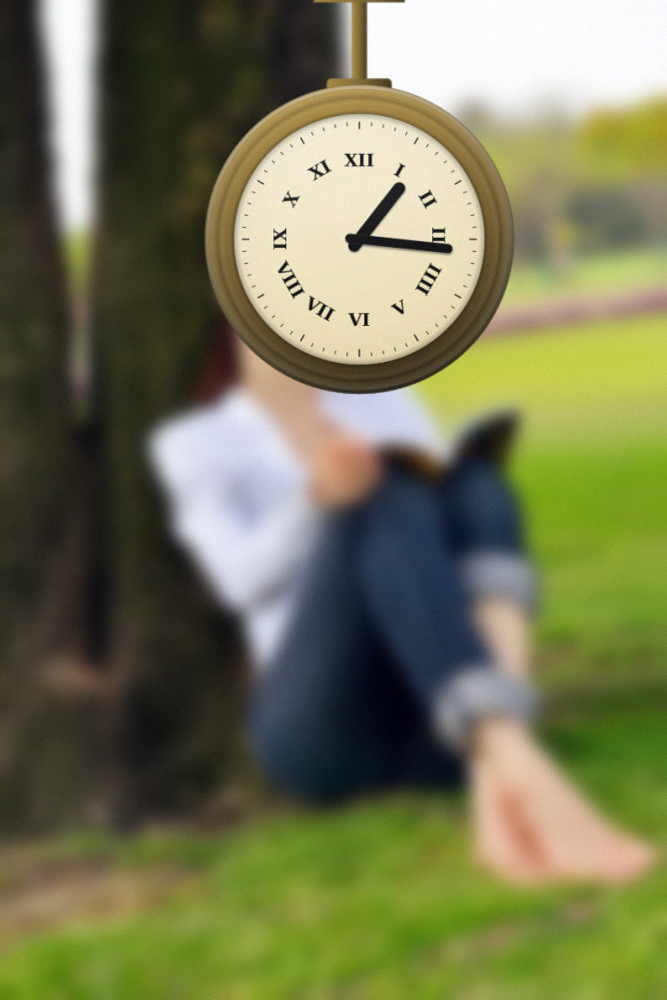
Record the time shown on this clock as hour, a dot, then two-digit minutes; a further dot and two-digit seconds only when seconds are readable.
1.16
